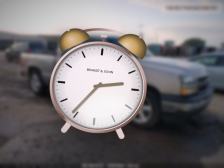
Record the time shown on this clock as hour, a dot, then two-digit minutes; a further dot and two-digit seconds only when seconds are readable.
2.36
